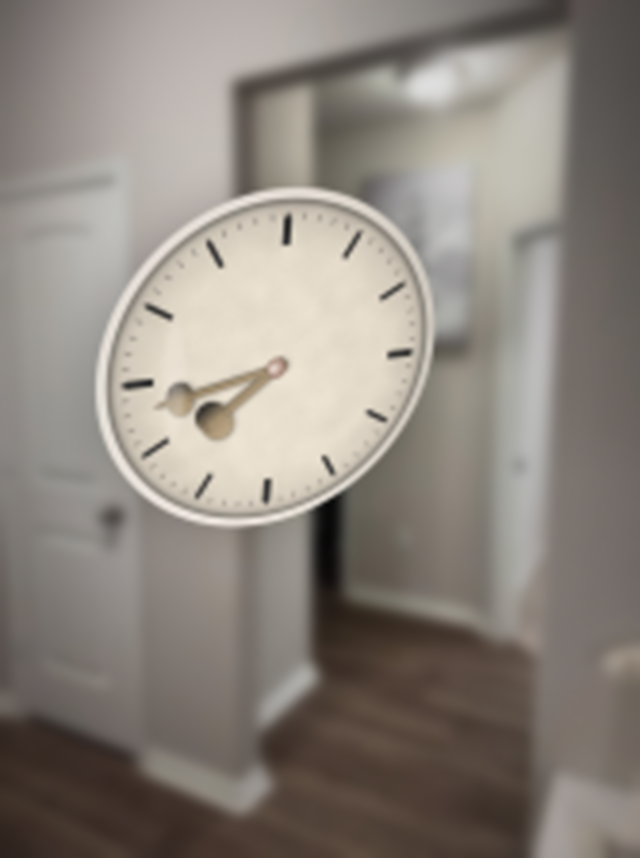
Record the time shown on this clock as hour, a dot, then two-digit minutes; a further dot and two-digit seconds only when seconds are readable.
7.43
